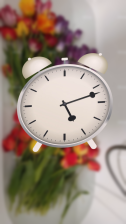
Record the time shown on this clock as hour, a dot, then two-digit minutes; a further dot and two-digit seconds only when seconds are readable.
5.12
